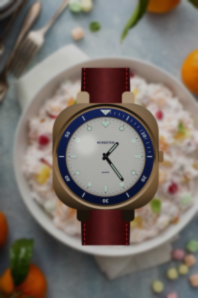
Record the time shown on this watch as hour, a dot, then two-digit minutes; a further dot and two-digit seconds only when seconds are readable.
1.24
